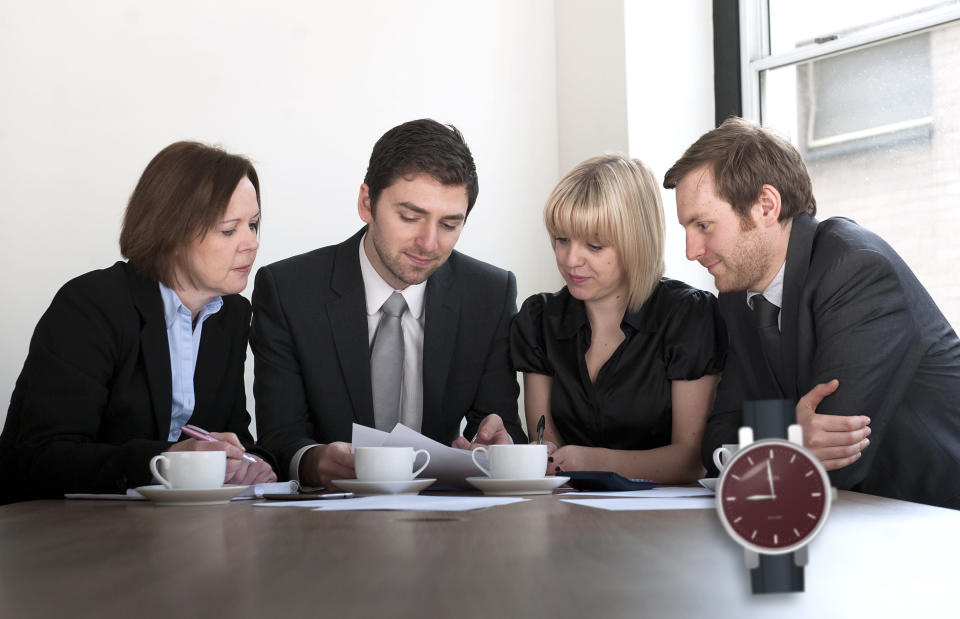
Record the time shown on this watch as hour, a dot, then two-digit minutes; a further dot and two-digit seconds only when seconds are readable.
8.59
